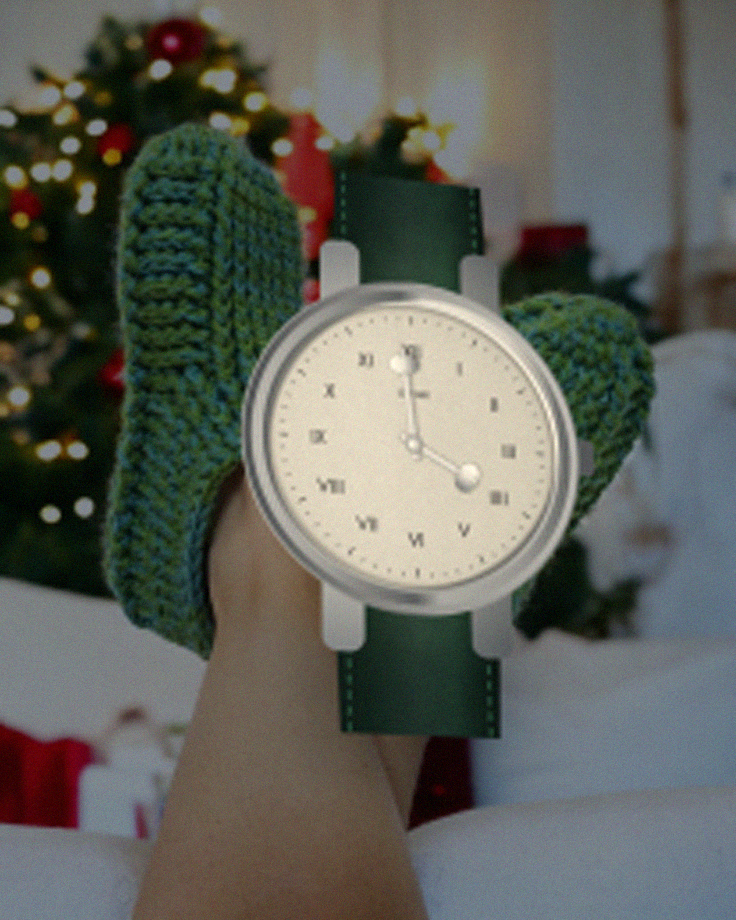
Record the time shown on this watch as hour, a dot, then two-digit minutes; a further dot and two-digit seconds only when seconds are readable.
3.59
